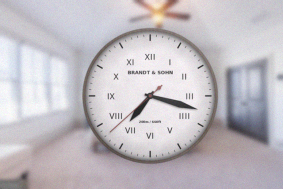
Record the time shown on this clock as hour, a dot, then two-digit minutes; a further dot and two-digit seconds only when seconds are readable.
7.17.38
